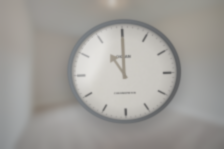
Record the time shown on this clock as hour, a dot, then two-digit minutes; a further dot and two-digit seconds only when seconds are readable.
11.00
